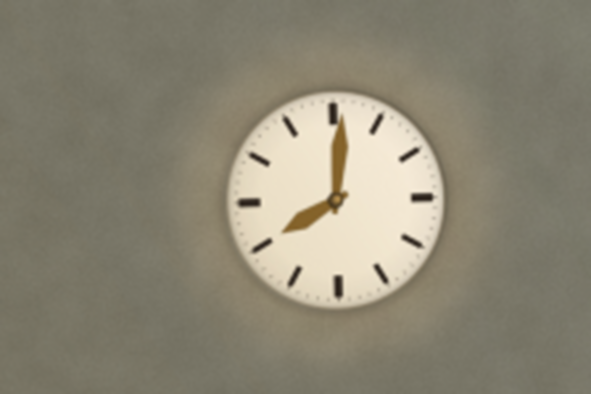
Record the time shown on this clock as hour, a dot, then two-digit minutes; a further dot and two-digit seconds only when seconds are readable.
8.01
